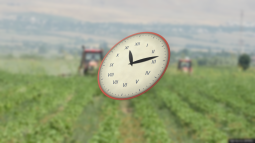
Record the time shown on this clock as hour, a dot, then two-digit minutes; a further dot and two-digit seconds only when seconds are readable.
11.13
